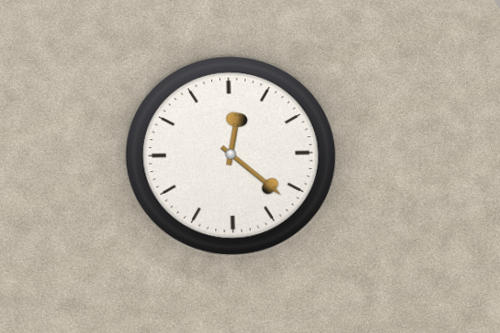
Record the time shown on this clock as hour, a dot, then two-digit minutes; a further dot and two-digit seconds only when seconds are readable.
12.22
